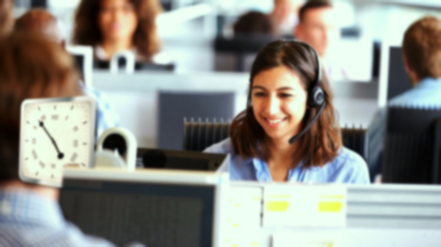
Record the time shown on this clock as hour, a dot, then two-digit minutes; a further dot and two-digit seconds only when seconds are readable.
4.53
